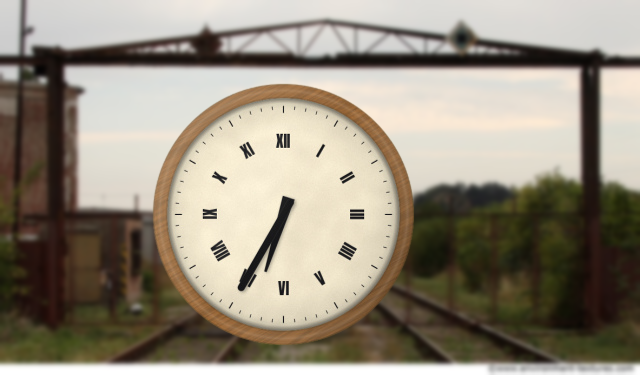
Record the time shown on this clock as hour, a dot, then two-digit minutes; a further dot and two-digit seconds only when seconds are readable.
6.35
